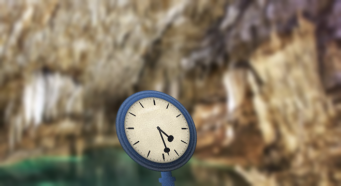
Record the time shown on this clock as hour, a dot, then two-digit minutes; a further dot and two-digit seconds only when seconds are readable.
4.28
